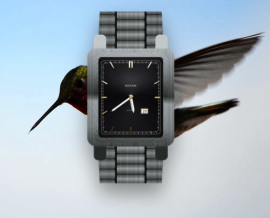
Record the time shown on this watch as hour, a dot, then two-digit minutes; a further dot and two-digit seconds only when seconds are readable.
5.39
